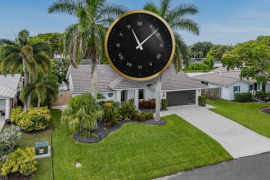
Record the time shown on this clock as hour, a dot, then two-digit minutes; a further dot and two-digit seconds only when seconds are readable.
11.08
